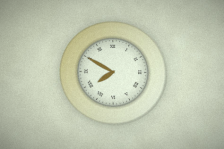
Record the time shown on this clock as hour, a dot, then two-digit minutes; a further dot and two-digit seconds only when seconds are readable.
7.50
